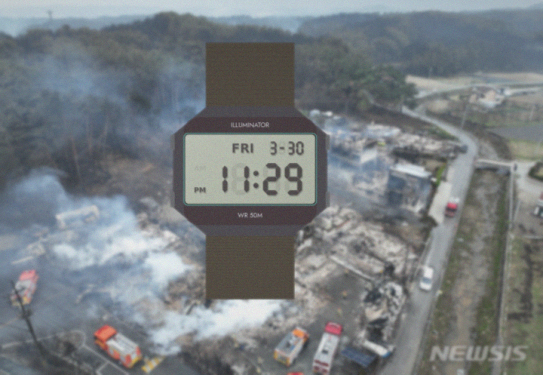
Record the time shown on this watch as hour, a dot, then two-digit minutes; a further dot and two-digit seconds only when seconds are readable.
11.29
